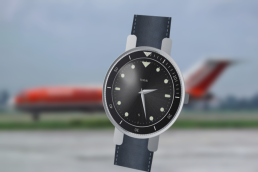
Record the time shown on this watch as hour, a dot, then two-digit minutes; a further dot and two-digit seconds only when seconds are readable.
2.27
